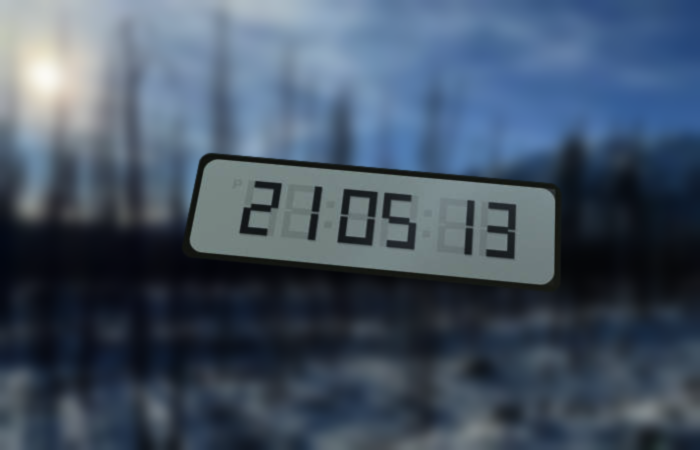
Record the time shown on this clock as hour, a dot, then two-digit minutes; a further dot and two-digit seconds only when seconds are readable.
21.05.13
